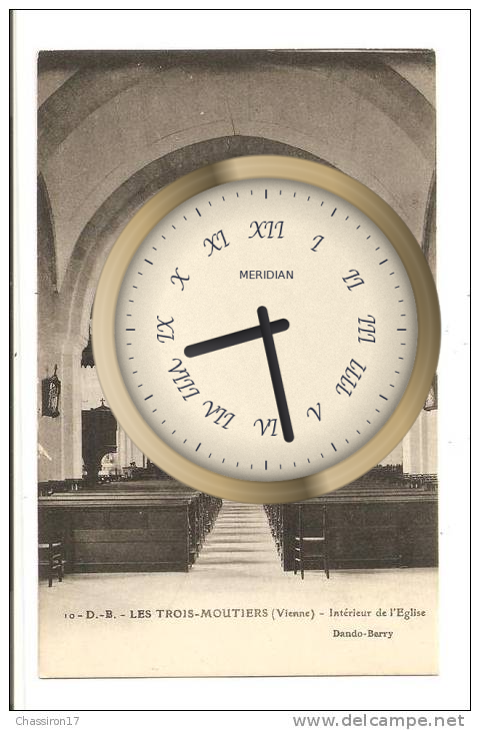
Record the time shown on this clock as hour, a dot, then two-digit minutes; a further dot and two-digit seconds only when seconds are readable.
8.28
